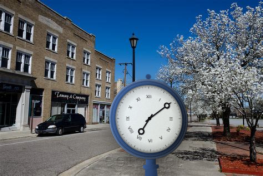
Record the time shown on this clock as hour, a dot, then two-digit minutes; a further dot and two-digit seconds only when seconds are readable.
7.09
